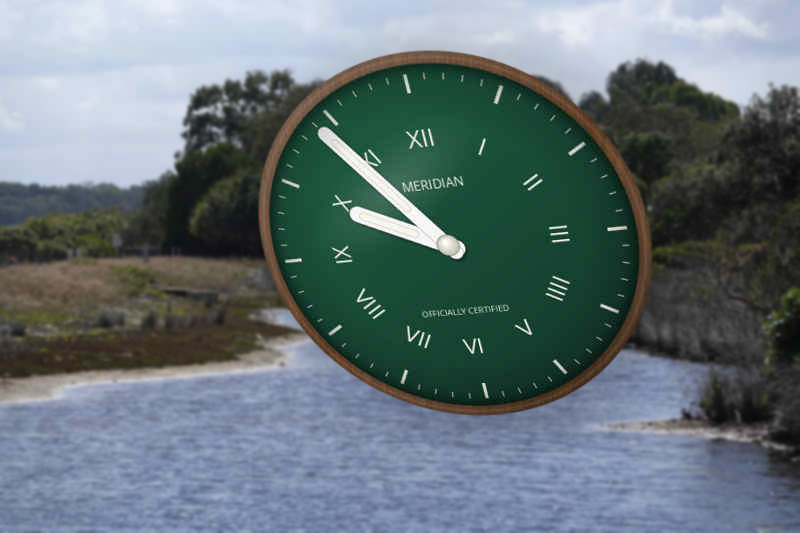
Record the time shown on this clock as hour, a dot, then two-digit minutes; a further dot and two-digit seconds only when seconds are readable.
9.54
